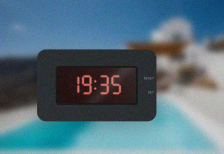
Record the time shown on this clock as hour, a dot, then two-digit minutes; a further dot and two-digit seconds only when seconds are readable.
19.35
